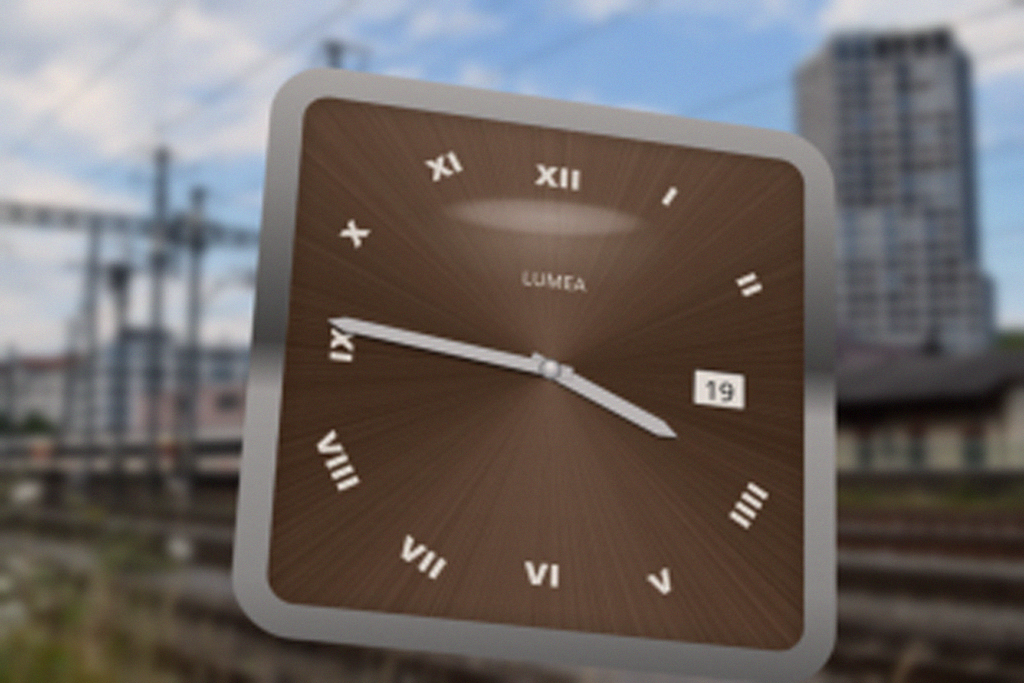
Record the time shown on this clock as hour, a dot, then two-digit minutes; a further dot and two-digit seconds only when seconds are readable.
3.46
